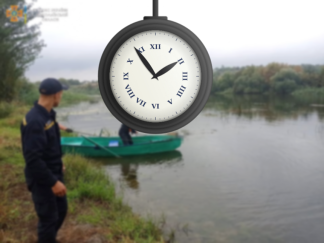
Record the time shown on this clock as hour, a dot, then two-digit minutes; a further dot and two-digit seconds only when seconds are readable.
1.54
